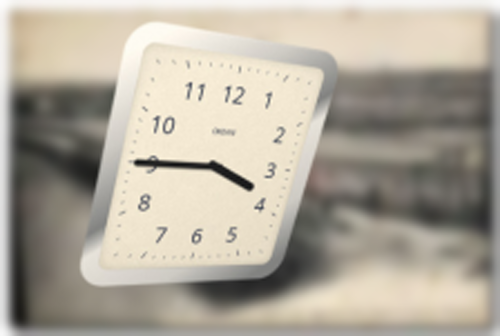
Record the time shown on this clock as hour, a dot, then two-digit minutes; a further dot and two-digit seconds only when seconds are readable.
3.45
